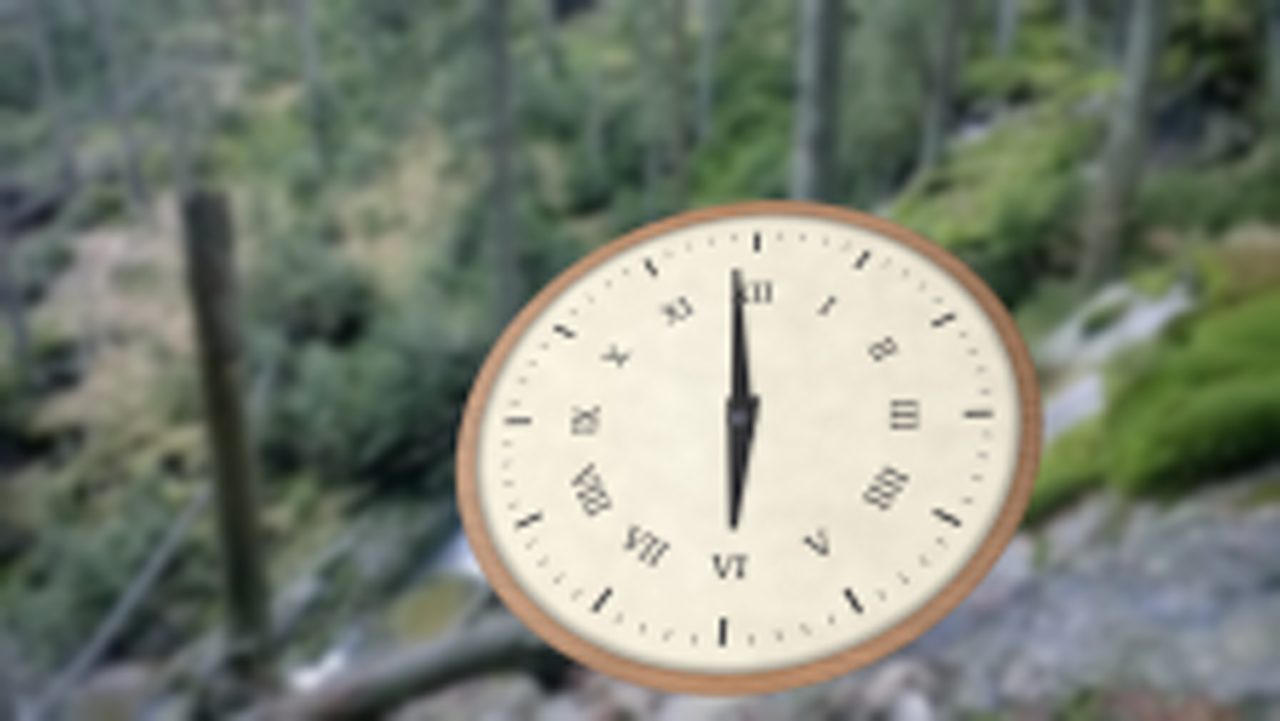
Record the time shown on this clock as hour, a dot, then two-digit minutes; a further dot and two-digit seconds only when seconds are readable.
5.59
